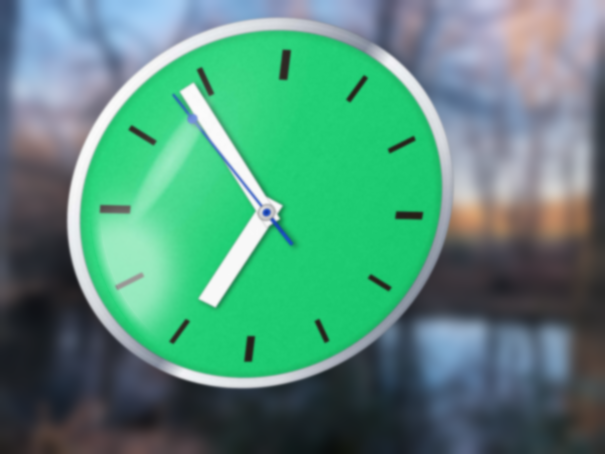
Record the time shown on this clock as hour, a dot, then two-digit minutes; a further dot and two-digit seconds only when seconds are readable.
6.53.53
